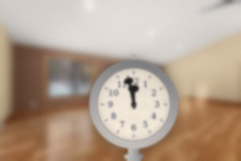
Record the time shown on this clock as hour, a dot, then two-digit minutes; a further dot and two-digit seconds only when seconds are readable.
11.58
